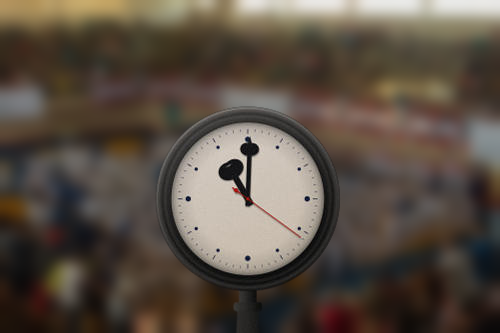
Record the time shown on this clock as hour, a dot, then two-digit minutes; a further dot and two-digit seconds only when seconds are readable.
11.00.21
